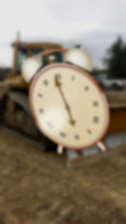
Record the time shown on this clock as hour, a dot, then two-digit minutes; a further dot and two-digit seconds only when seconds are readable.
5.59
